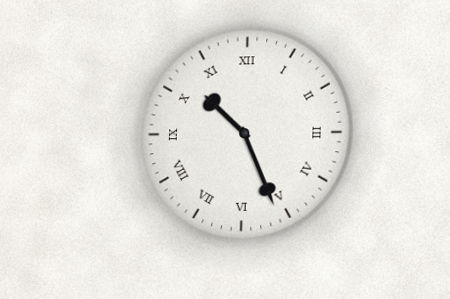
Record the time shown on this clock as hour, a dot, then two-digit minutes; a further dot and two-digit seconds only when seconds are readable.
10.26
